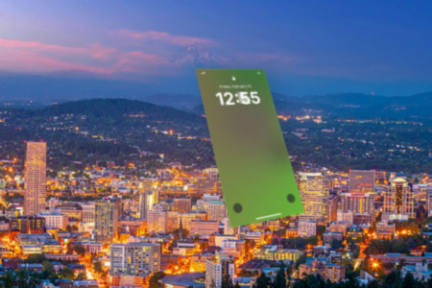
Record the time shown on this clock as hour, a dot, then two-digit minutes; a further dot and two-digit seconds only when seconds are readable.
12.55
